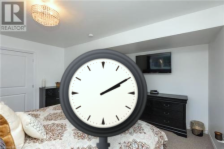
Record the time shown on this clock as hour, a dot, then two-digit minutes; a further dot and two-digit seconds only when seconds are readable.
2.10
